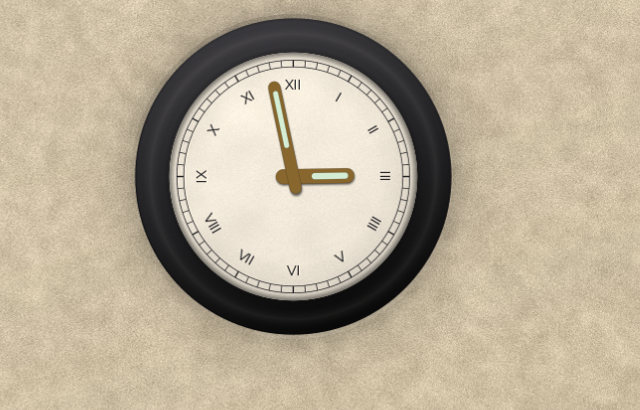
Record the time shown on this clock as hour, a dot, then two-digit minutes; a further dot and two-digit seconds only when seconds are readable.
2.58
